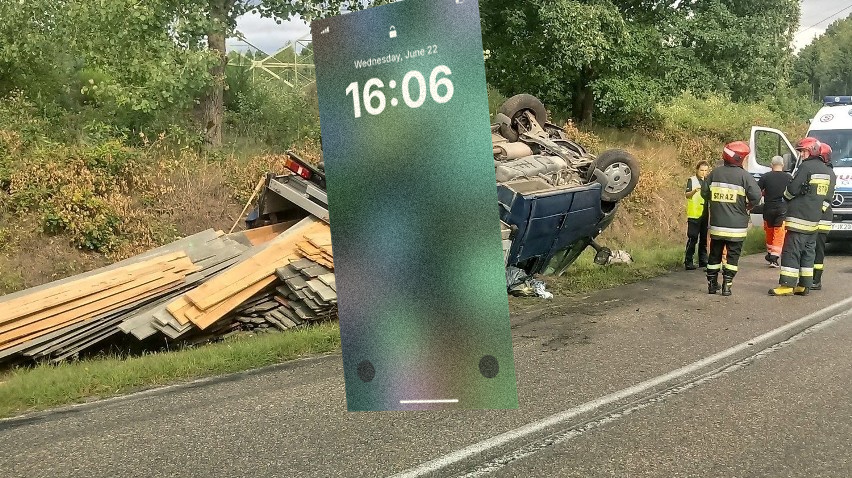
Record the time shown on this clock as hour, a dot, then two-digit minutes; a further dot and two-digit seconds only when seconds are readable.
16.06
